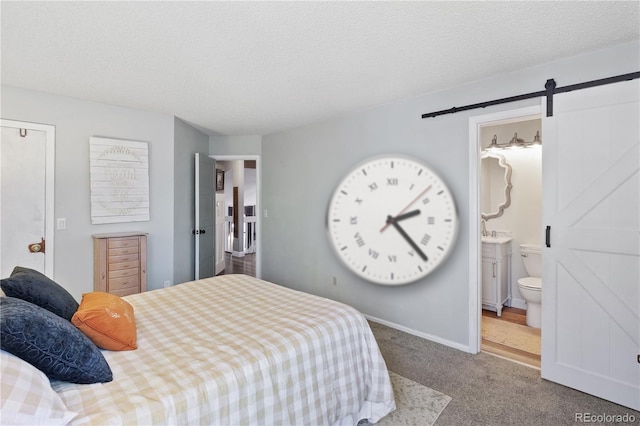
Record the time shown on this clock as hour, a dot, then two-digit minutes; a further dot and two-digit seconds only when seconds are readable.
2.23.08
